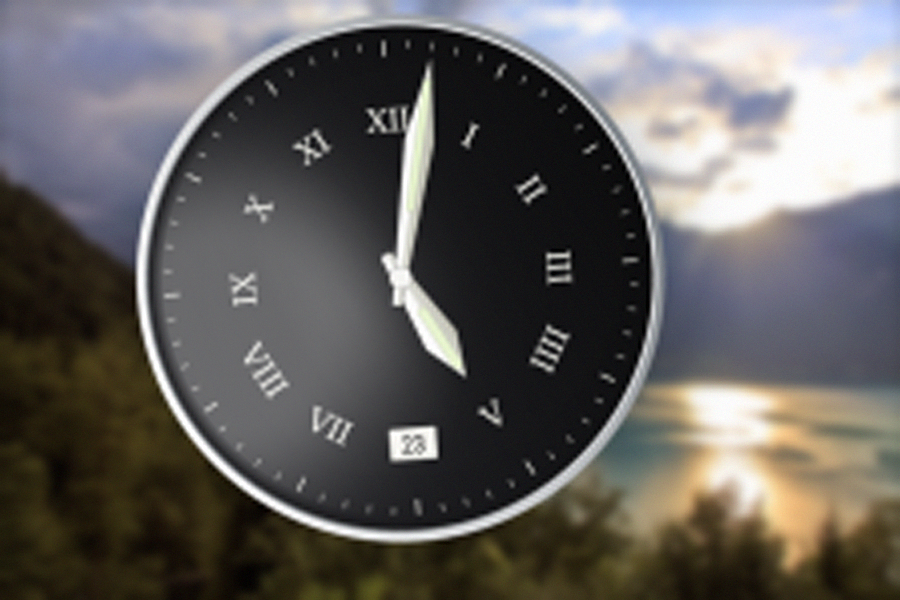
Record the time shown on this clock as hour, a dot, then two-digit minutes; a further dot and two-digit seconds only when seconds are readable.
5.02
